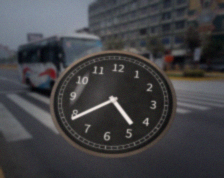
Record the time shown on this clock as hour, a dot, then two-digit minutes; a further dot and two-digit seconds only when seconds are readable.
4.39
